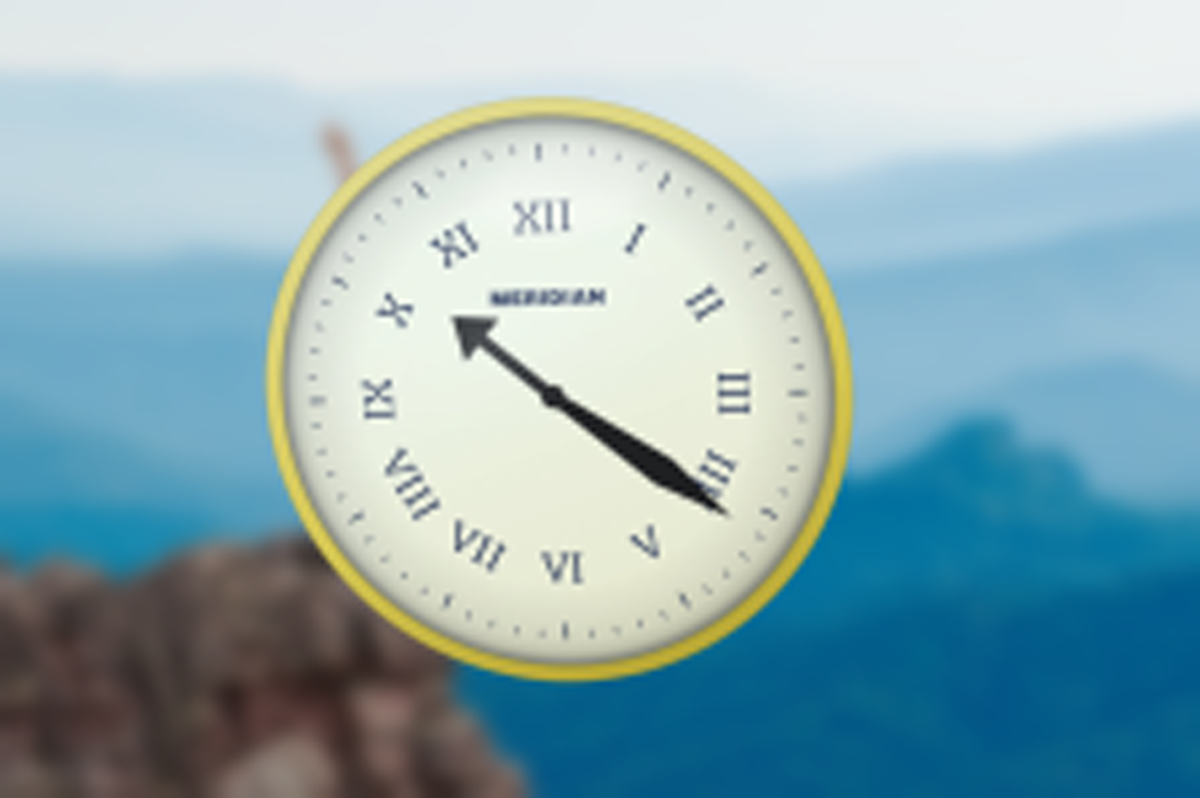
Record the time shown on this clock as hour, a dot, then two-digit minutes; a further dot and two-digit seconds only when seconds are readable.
10.21
